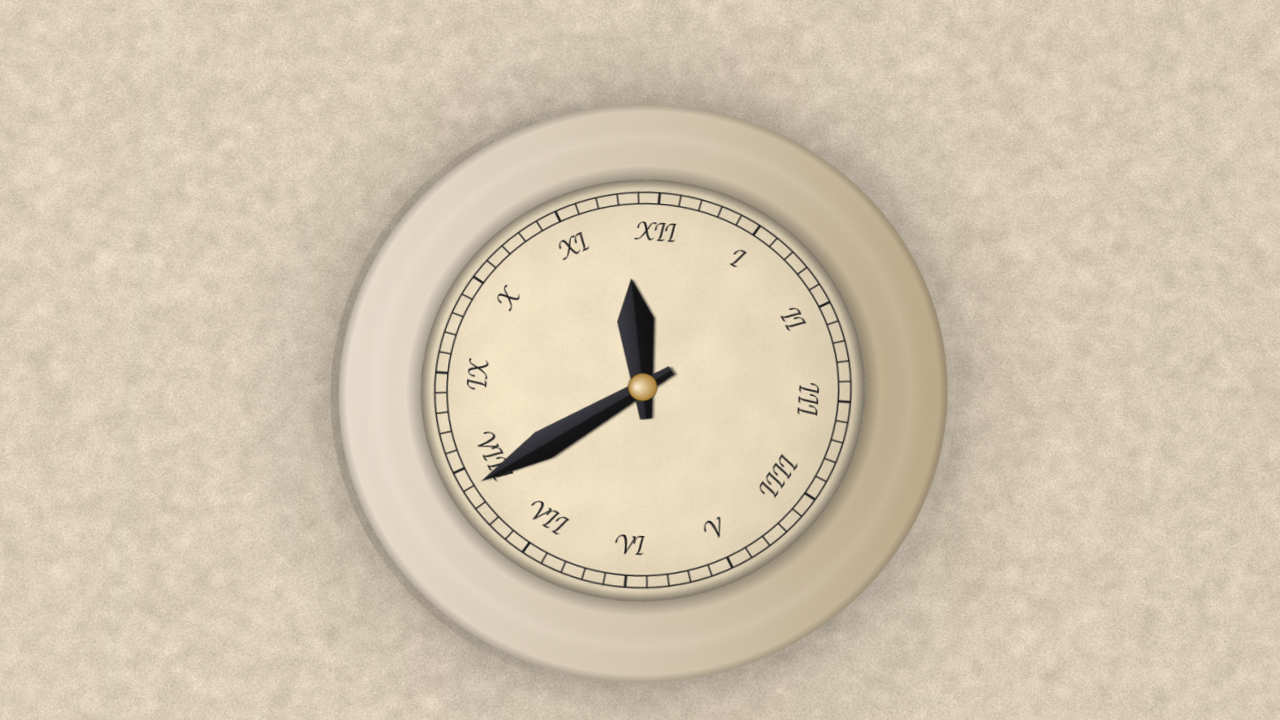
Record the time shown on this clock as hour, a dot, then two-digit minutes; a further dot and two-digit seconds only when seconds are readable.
11.39
